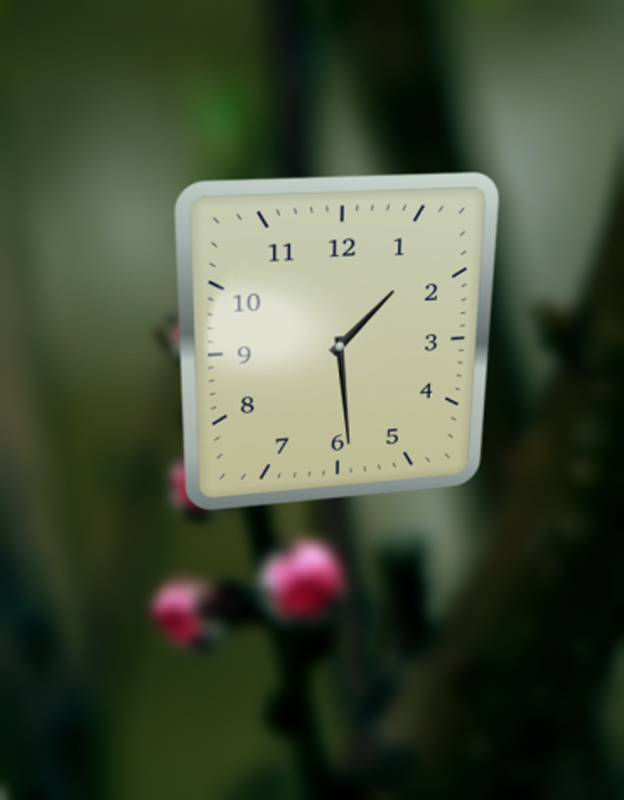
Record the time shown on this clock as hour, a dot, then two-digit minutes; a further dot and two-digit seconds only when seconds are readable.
1.29
